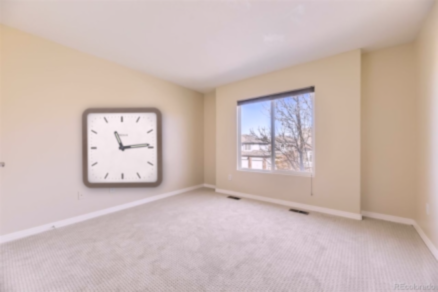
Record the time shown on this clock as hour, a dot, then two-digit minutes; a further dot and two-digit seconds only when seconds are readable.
11.14
